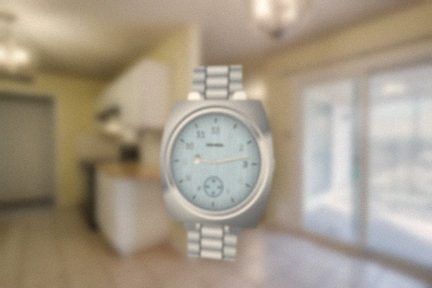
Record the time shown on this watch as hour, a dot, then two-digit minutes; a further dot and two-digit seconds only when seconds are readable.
9.13
